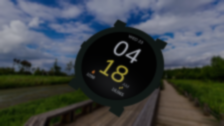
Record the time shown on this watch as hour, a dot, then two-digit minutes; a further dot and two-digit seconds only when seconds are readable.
4.18
